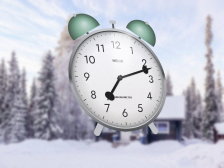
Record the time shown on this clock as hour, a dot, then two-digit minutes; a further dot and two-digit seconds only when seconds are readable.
7.12
